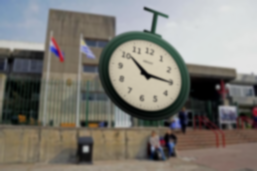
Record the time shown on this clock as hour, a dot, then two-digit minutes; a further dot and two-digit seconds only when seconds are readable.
10.15
